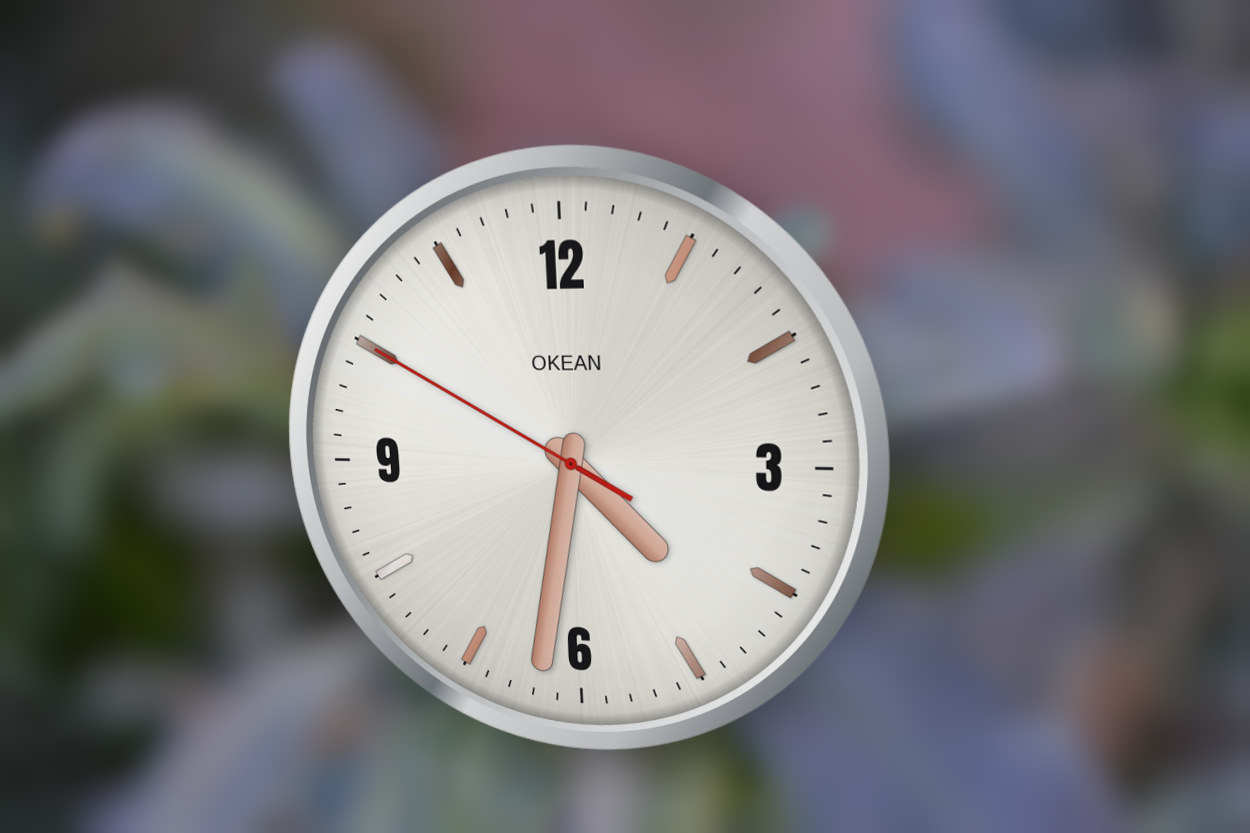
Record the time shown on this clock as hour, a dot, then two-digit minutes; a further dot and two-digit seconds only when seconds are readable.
4.31.50
